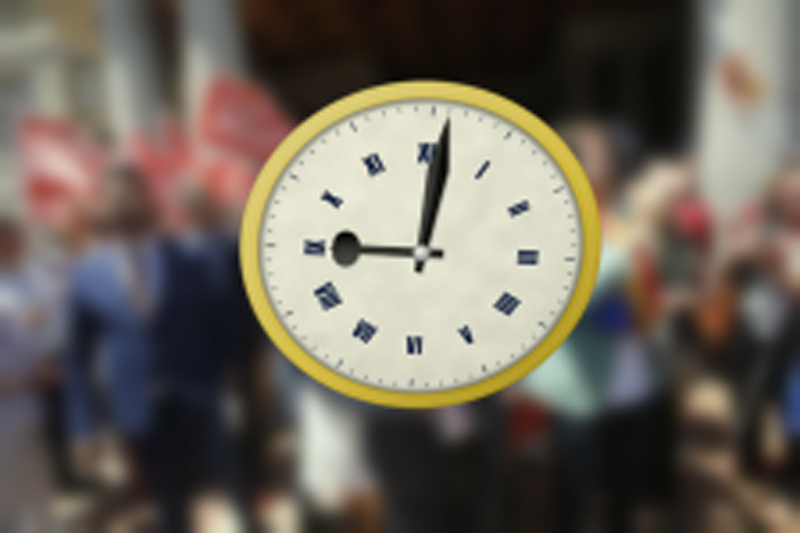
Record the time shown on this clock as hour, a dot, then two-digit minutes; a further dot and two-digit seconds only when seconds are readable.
9.01
